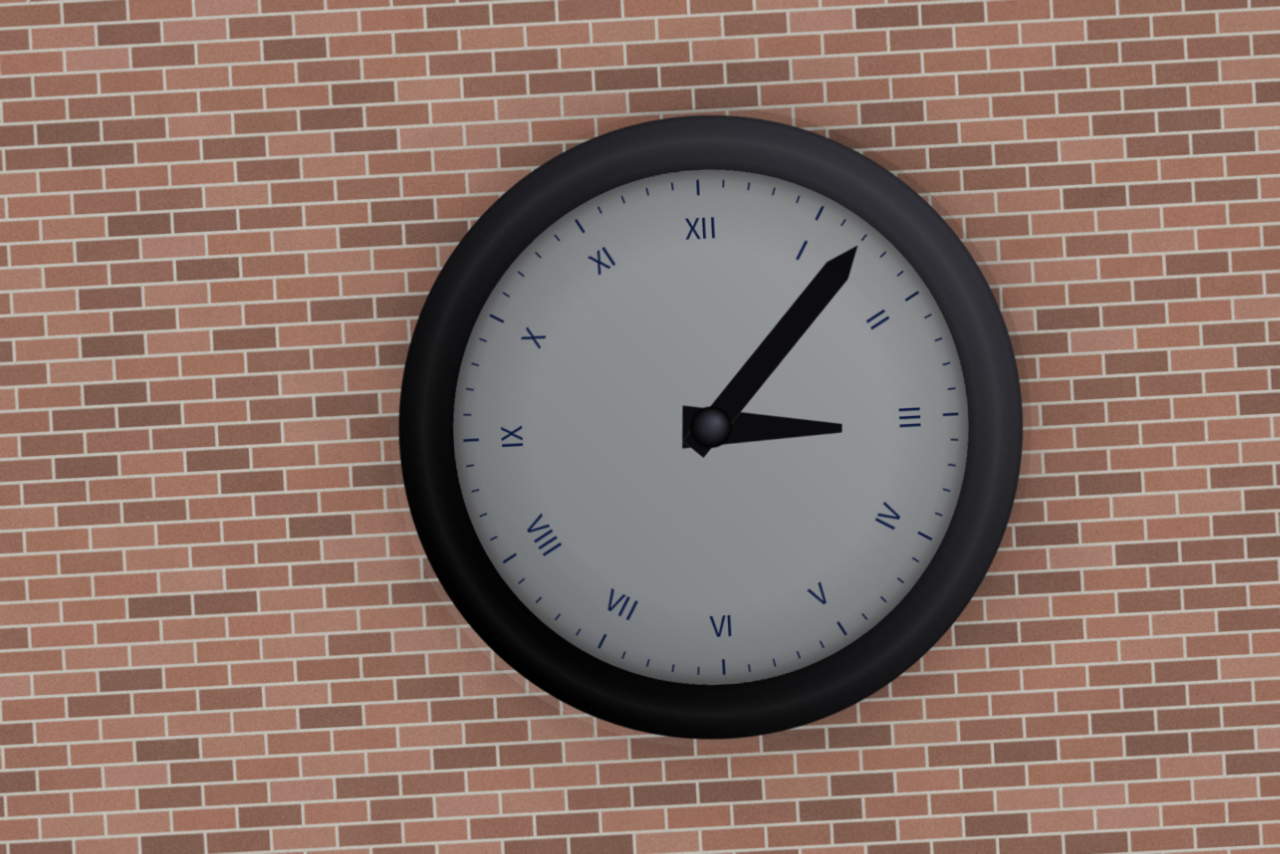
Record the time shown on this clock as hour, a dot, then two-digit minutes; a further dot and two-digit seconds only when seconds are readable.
3.07
